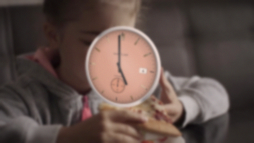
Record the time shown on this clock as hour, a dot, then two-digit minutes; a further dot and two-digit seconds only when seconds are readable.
4.59
